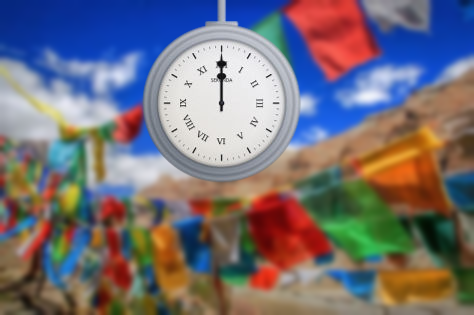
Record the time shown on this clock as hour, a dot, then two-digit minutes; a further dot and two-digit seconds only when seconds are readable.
12.00
